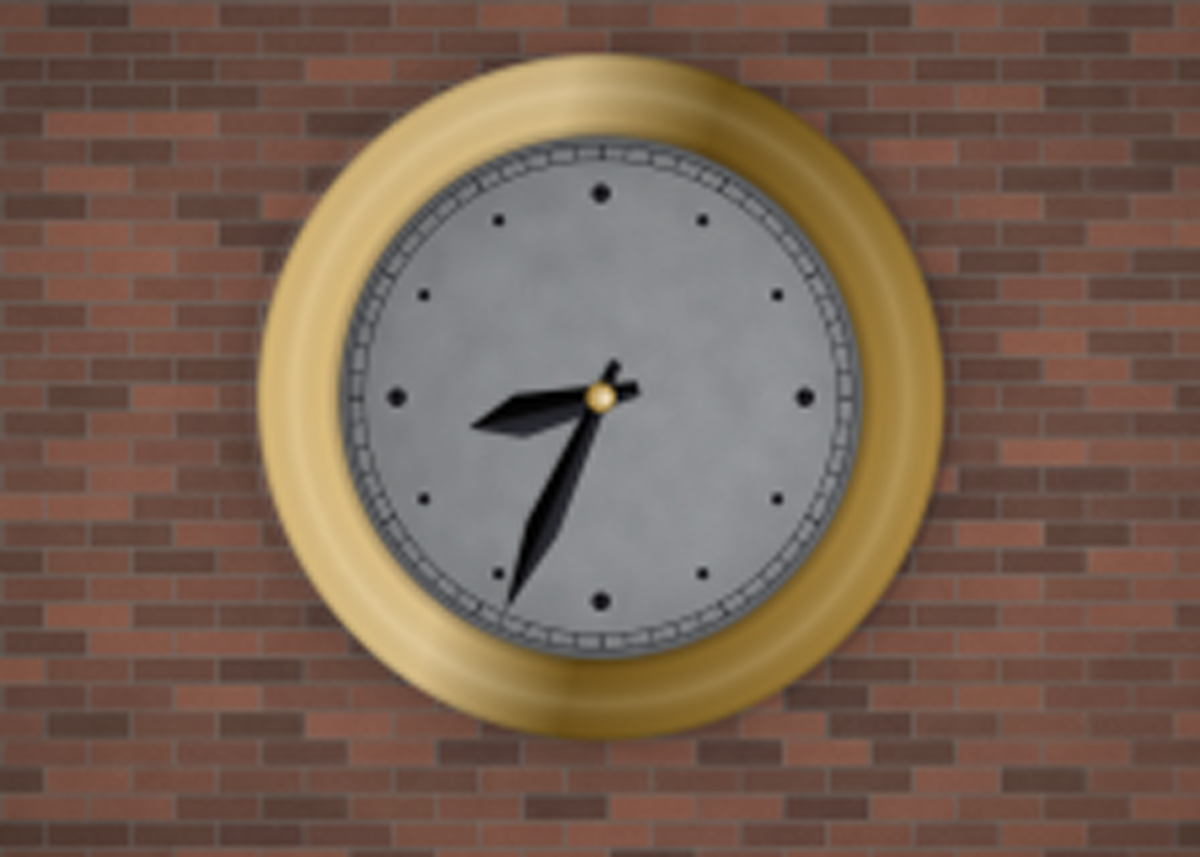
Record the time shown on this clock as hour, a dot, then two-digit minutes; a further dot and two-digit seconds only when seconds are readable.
8.34
